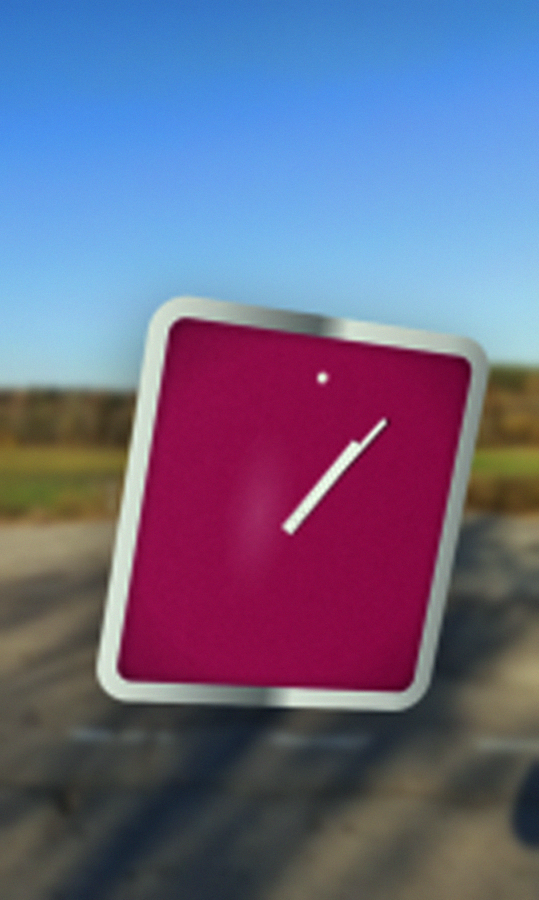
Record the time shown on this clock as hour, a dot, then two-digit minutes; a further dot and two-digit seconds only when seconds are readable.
1.06
